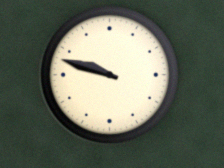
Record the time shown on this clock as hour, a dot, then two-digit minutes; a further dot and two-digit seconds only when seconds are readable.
9.48
